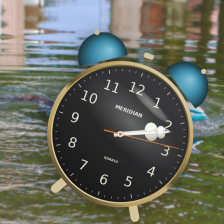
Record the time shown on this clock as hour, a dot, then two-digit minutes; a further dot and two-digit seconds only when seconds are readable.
2.11.14
